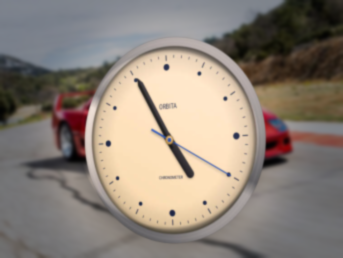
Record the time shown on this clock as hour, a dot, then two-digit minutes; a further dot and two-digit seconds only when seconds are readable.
4.55.20
